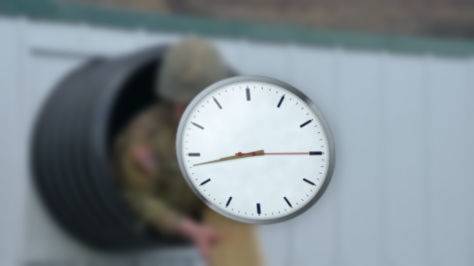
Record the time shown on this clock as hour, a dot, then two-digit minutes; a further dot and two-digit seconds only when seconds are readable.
8.43.15
